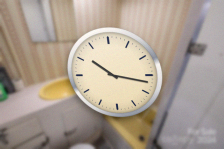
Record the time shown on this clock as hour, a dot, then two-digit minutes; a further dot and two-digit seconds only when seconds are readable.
10.17
